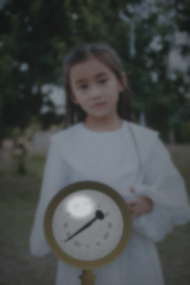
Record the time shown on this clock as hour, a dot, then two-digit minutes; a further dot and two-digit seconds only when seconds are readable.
1.39
